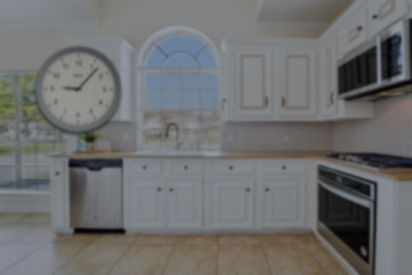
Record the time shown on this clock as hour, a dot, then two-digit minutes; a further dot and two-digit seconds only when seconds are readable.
9.07
